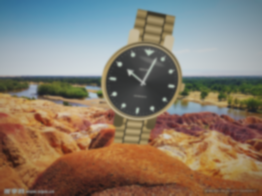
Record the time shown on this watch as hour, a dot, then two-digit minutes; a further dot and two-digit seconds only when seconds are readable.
10.03
